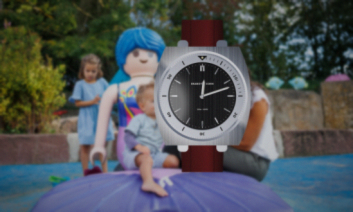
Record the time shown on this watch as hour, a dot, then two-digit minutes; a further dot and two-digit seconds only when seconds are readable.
12.12
